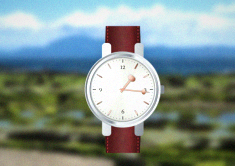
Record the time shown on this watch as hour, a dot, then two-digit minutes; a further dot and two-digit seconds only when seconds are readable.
1.16
